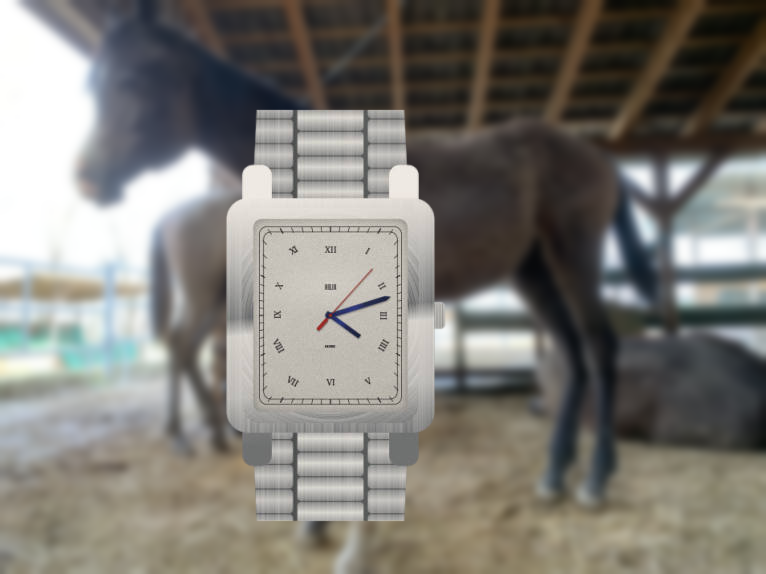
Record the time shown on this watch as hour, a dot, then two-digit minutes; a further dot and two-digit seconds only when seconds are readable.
4.12.07
